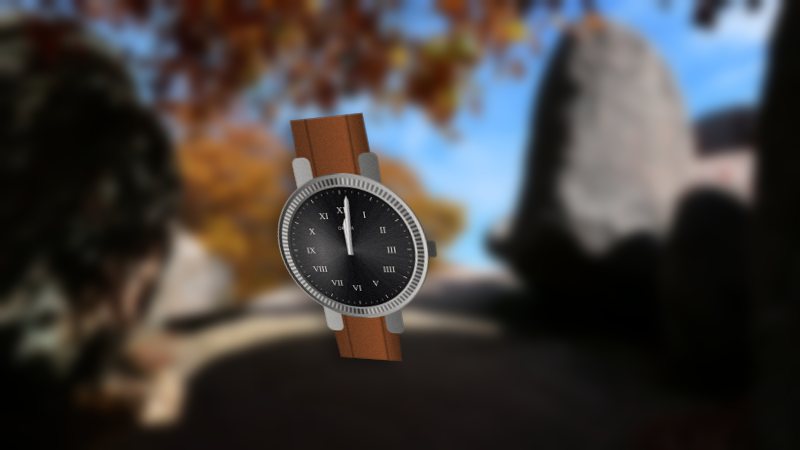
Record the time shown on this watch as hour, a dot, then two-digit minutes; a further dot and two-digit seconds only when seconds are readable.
12.01
